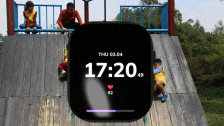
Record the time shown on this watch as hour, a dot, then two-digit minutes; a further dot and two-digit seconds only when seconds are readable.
17.20
